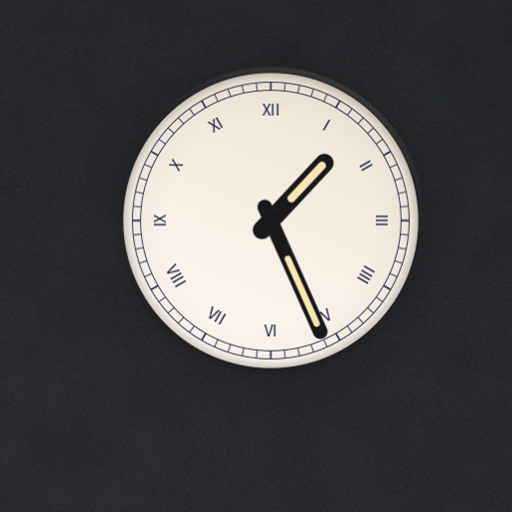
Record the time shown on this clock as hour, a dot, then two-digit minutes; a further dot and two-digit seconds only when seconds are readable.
1.26
